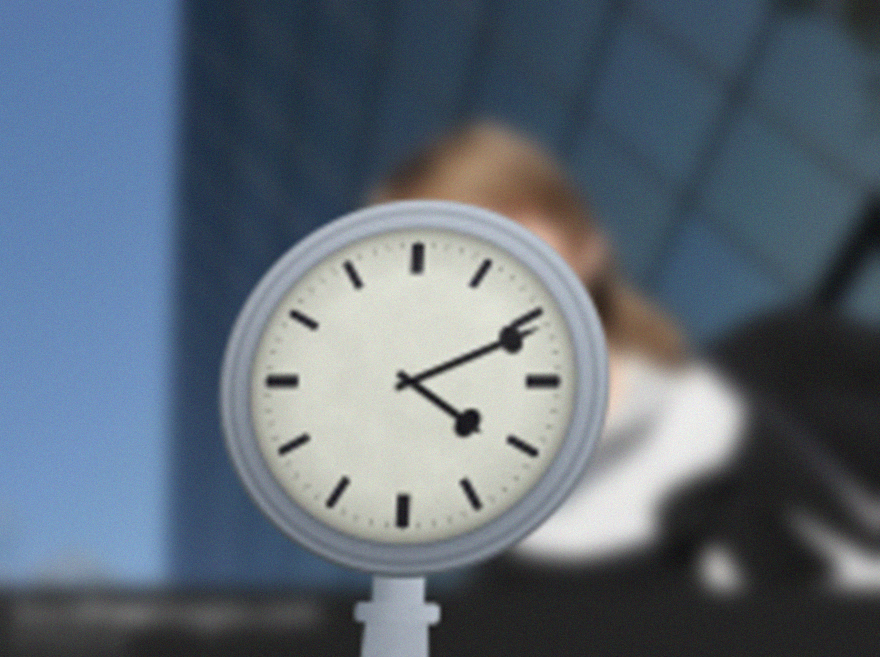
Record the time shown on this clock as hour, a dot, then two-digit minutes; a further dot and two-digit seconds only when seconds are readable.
4.11
